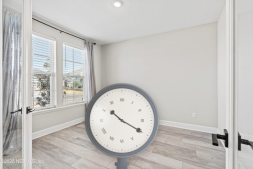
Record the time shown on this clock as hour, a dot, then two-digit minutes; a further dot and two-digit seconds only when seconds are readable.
10.20
